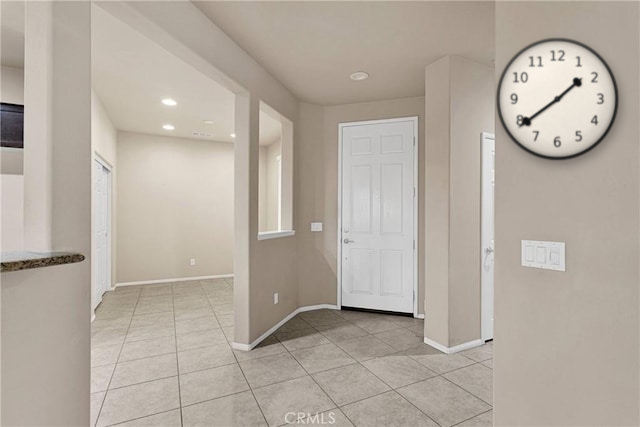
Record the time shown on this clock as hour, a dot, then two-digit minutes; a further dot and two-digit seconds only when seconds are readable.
1.39
